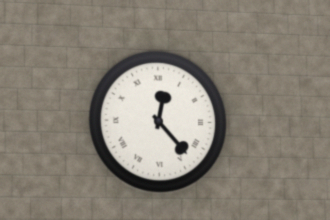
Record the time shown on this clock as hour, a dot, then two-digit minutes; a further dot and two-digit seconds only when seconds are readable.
12.23
